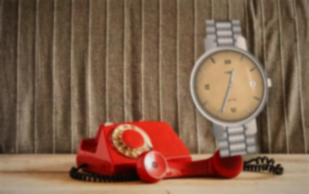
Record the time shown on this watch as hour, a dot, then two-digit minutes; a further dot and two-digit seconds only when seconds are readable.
12.34
